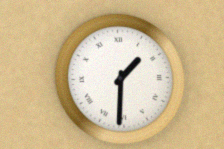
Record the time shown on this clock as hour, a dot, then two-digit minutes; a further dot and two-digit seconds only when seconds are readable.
1.31
